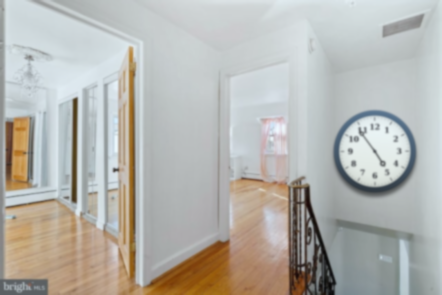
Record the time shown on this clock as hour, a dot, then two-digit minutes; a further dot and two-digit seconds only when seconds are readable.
4.54
